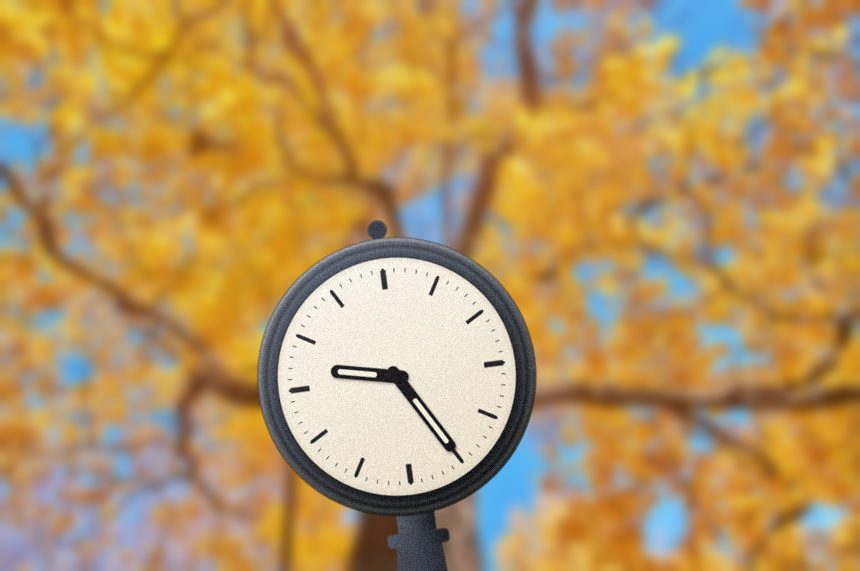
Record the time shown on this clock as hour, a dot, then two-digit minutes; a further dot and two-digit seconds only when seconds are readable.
9.25
